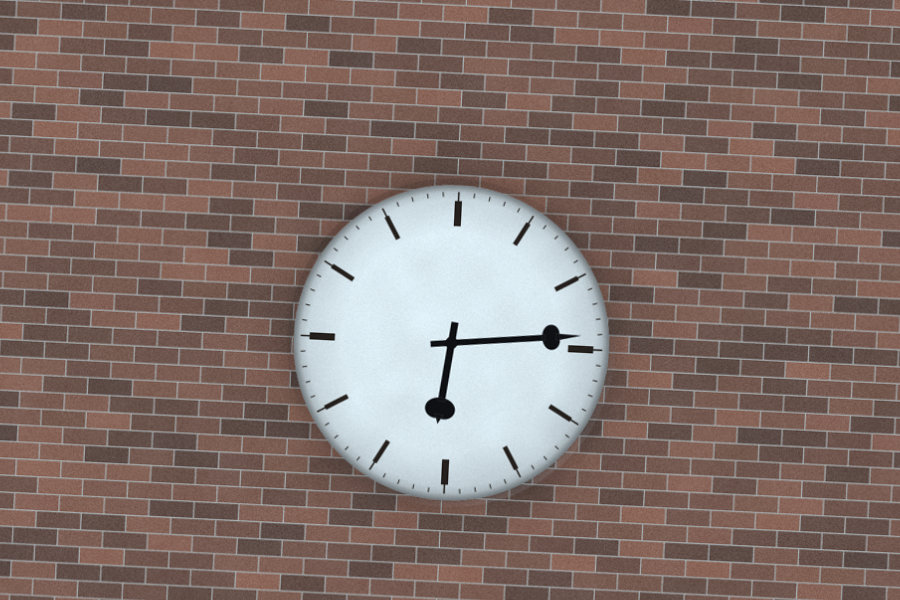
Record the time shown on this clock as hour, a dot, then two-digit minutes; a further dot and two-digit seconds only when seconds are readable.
6.14
